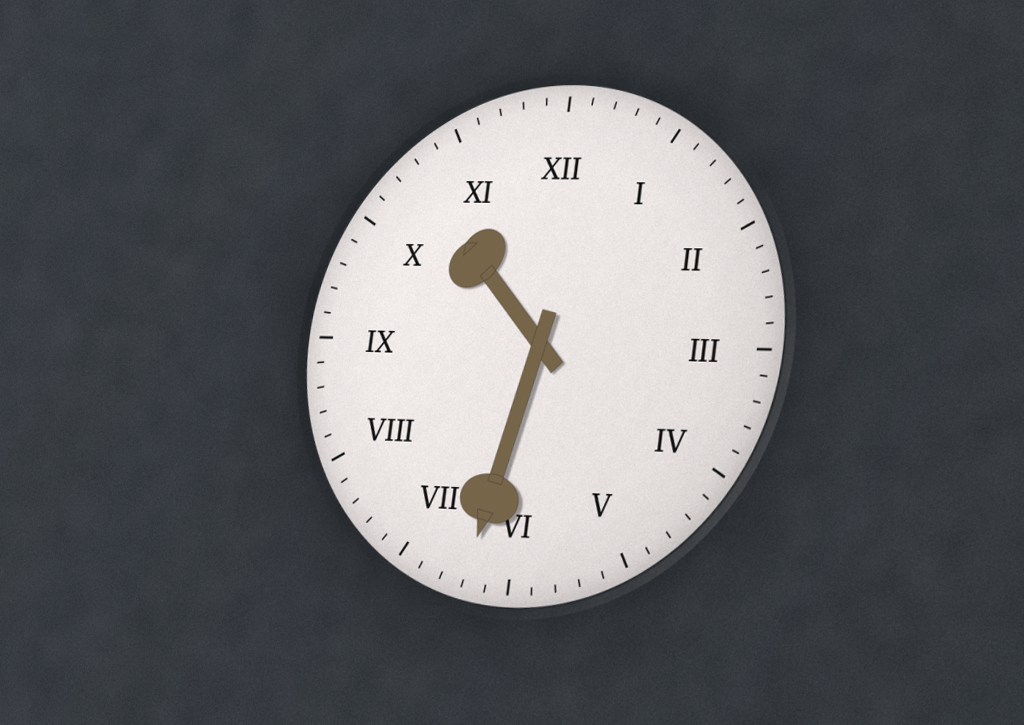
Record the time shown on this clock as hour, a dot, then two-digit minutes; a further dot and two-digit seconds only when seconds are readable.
10.32
